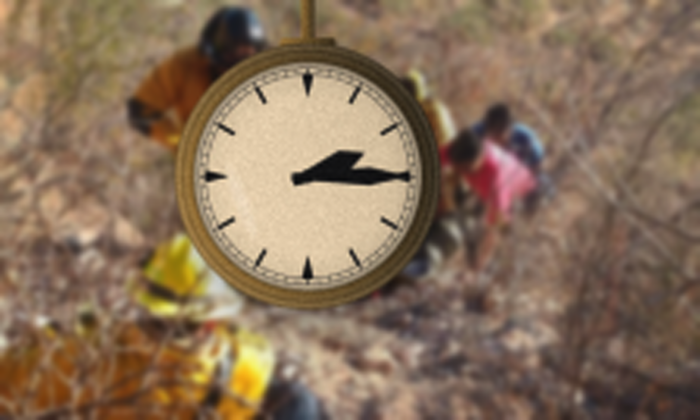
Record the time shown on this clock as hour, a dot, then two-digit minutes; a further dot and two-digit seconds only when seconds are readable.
2.15
